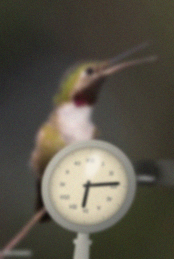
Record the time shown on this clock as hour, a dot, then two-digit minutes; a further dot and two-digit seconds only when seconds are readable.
6.14
